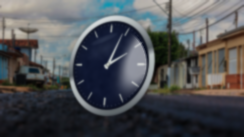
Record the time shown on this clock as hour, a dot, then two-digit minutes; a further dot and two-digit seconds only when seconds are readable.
2.04
